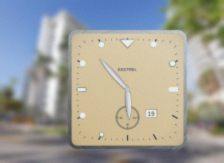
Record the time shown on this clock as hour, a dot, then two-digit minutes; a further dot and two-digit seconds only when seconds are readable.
5.53
